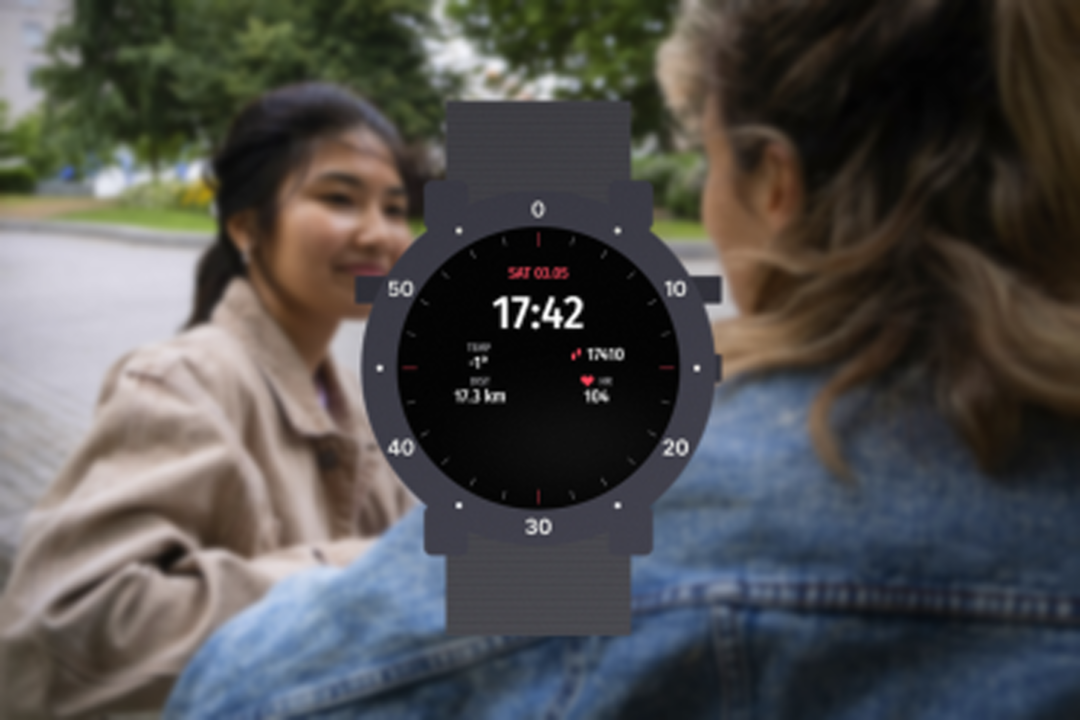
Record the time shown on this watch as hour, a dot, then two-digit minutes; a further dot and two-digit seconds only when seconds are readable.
17.42
